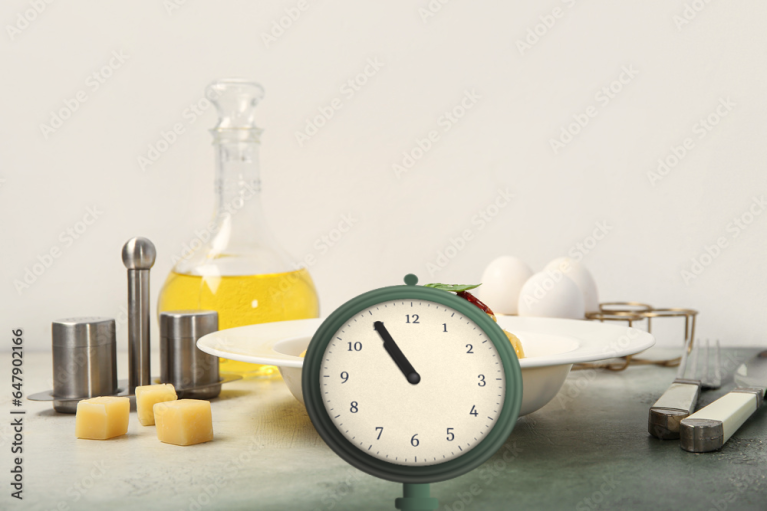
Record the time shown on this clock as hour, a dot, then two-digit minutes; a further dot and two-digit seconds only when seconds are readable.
10.55
